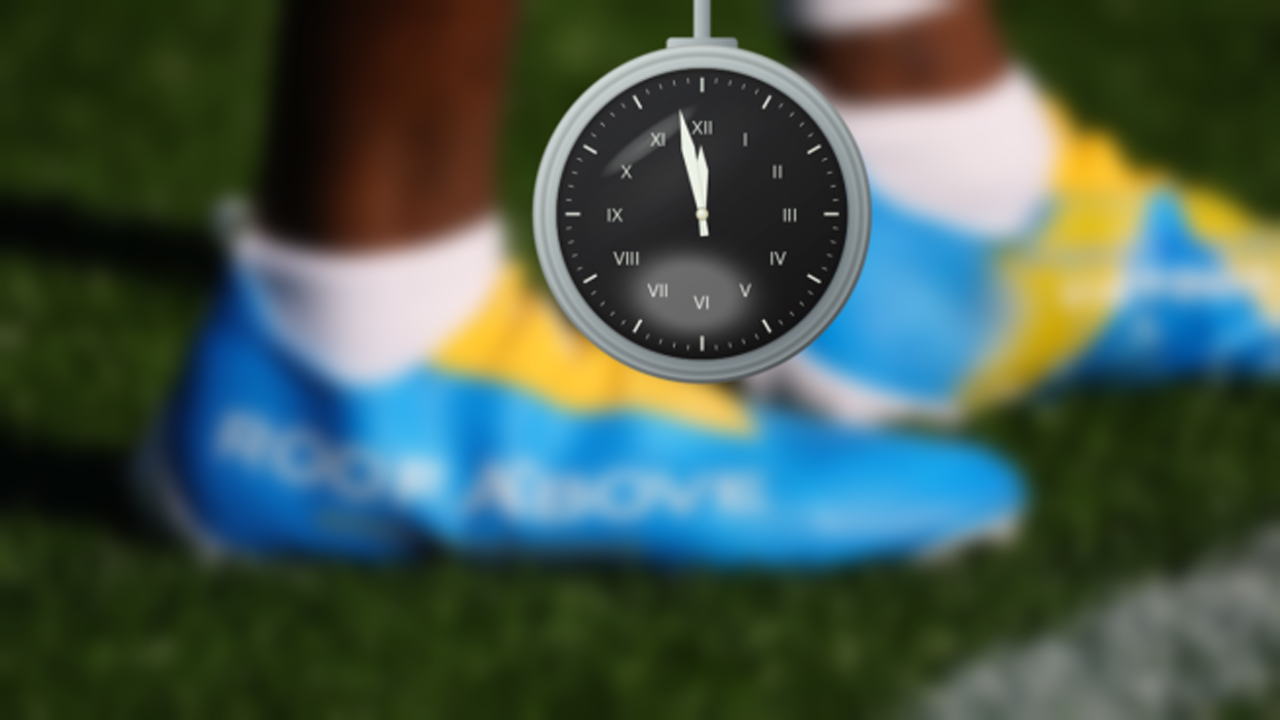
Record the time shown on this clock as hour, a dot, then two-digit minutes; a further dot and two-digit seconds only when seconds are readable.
11.58
